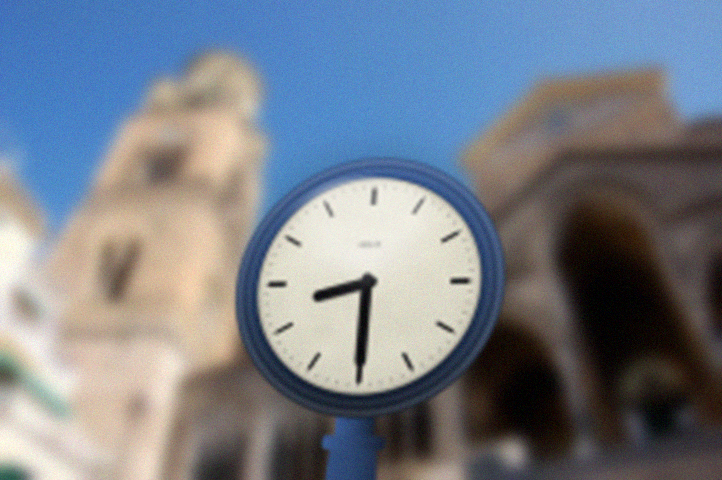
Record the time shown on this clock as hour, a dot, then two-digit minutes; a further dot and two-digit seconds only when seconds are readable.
8.30
